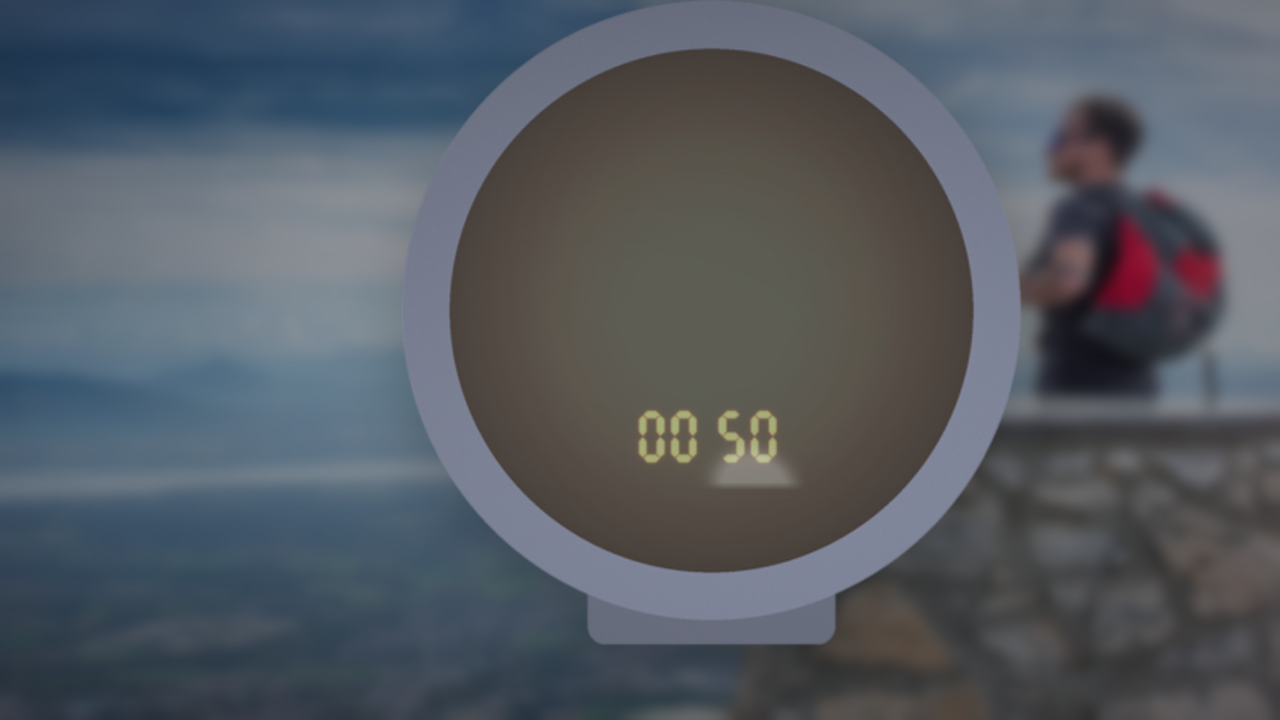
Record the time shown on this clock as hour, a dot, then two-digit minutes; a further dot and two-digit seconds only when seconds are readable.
0.50
